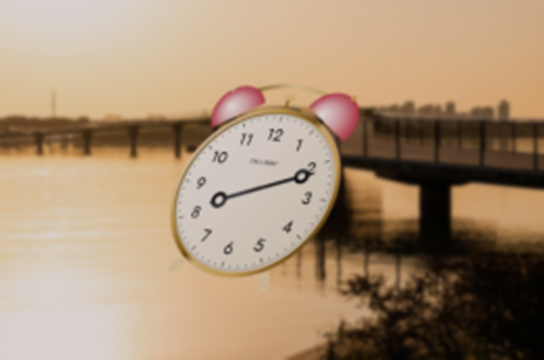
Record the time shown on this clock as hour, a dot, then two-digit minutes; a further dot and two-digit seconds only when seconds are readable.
8.11
